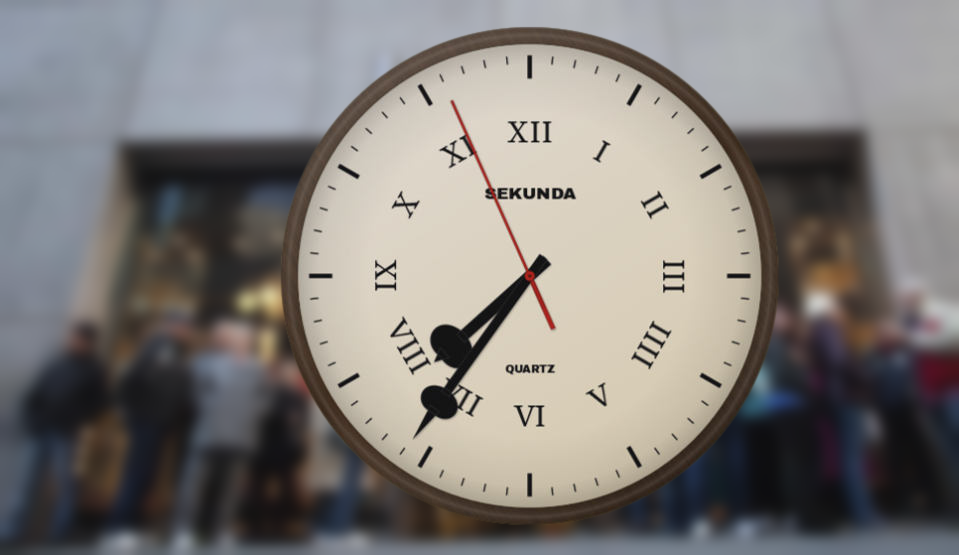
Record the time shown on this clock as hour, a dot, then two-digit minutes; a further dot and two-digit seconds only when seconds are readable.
7.35.56
